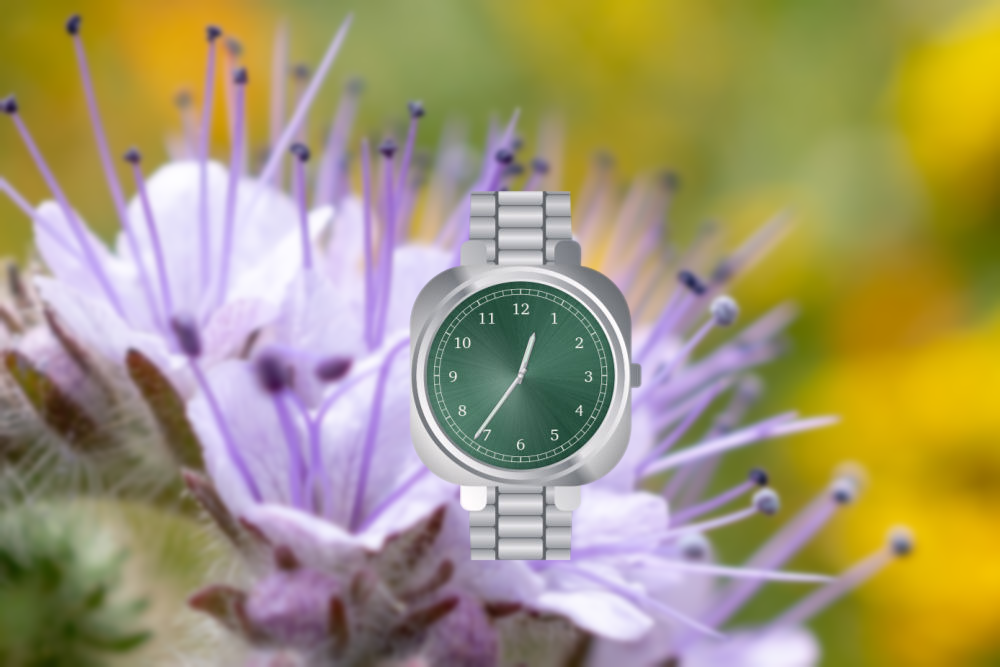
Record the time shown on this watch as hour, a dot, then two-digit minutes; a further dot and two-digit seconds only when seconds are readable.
12.36
